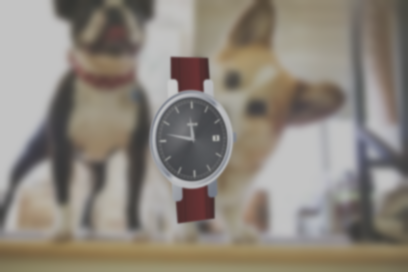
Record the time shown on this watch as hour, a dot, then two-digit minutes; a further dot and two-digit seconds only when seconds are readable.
11.47
